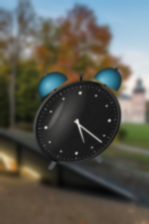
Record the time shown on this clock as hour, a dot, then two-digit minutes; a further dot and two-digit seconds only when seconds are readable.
5.22
